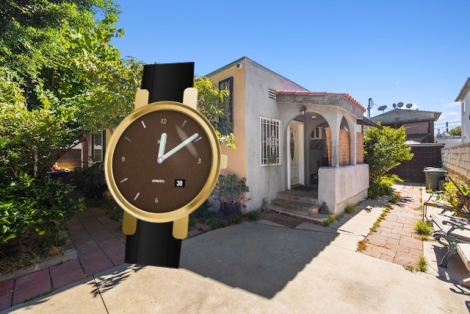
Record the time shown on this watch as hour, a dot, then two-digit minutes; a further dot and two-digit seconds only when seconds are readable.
12.09
